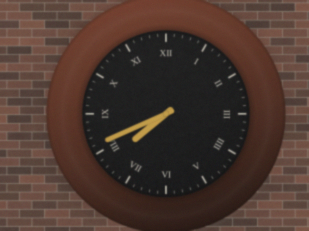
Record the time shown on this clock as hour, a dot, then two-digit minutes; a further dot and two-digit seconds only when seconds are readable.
7.41
